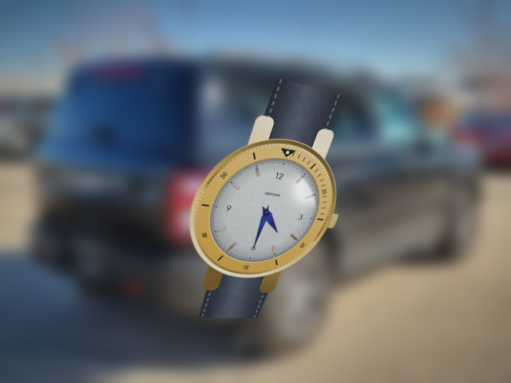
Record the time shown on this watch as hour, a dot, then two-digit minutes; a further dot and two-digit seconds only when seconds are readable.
4.30
